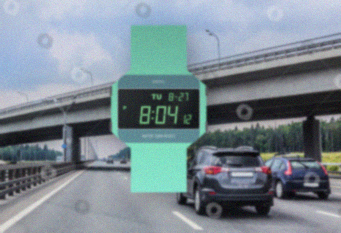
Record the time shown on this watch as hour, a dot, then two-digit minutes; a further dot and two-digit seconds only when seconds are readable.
8.04
